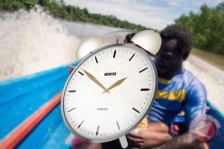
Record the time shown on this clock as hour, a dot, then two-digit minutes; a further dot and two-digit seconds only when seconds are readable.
1.51
